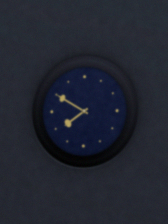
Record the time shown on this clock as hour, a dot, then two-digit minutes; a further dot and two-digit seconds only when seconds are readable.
7.50
